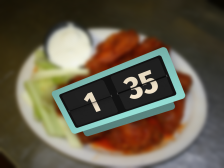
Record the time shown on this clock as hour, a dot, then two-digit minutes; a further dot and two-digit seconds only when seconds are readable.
1.35
